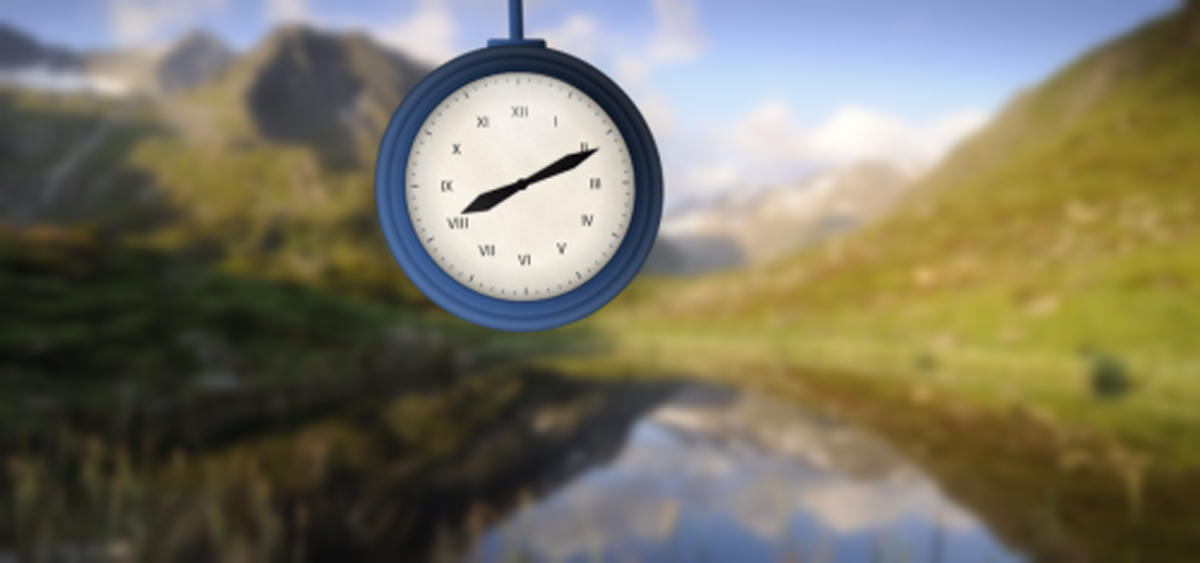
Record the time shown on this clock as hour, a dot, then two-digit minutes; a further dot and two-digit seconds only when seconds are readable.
8.11
